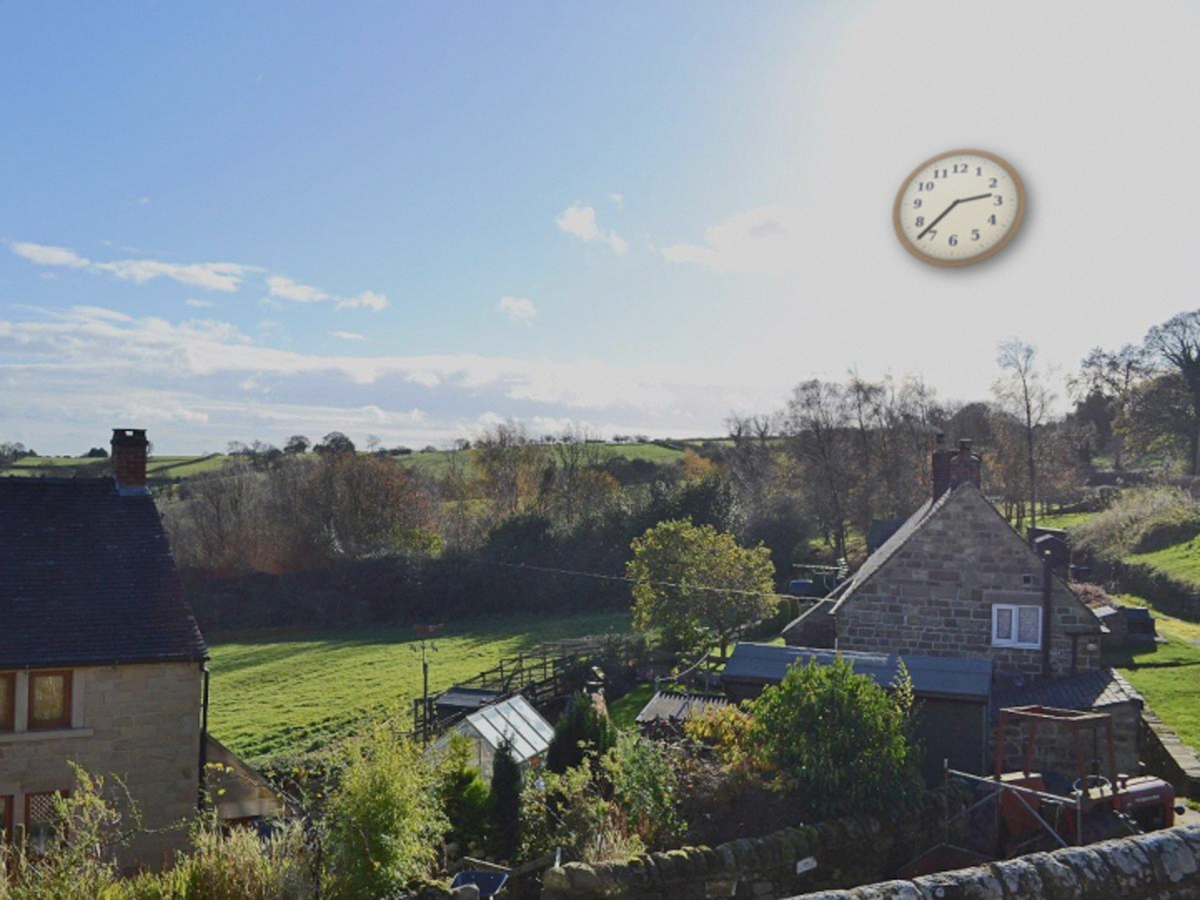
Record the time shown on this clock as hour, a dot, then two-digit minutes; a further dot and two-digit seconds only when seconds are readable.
2.37
